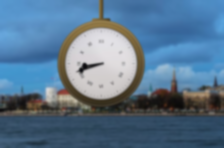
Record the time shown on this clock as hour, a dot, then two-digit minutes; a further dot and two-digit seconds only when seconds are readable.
8.42
